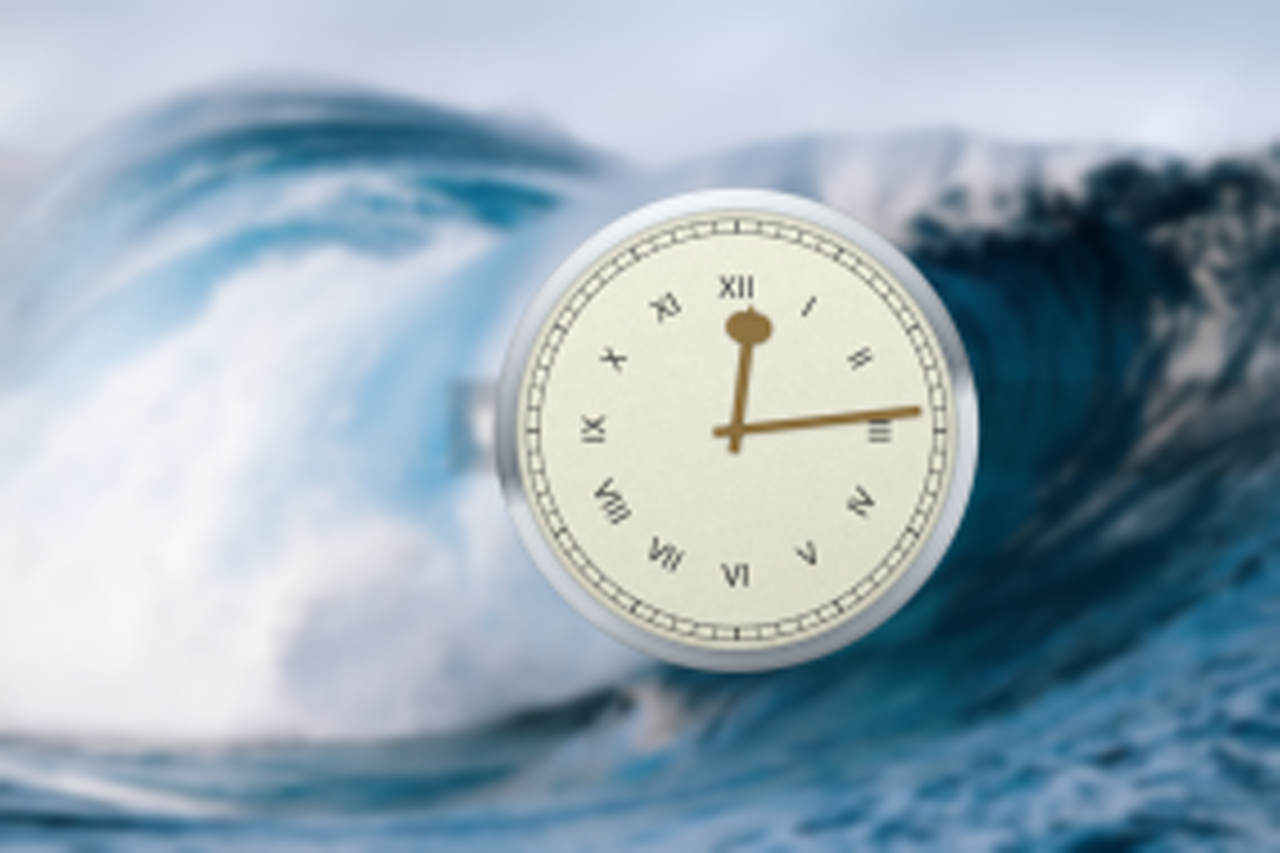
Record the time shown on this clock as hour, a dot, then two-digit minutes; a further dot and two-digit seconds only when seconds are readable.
12.14
